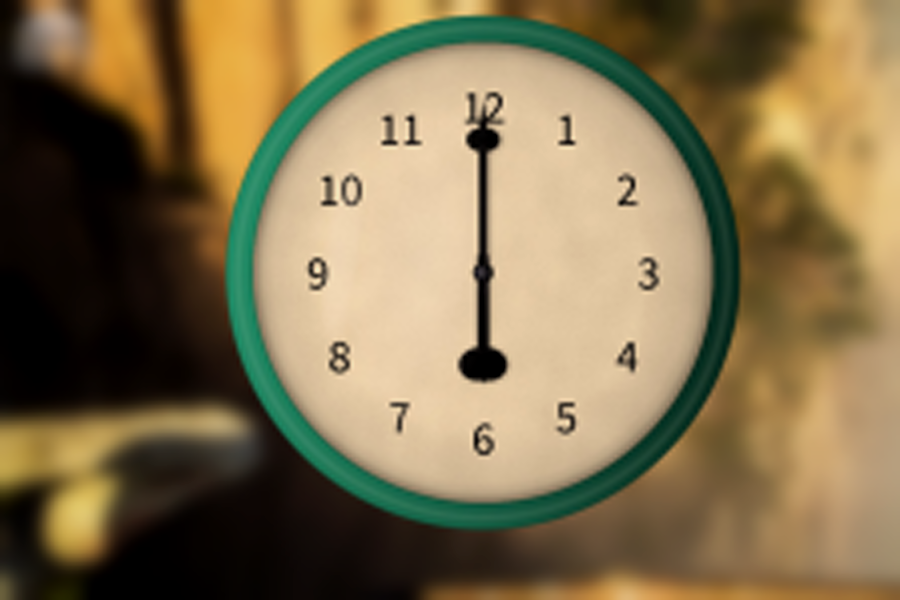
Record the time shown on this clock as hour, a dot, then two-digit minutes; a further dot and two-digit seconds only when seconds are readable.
6.00
